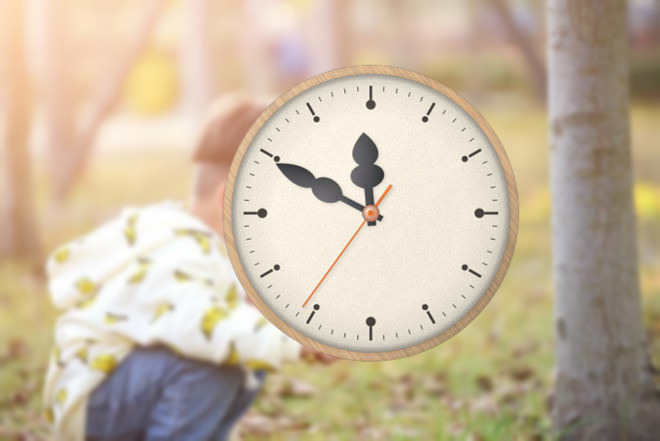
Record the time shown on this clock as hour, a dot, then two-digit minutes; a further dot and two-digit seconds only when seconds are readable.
11.49.36
